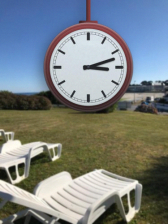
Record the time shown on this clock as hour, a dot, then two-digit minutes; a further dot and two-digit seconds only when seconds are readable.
3.12
